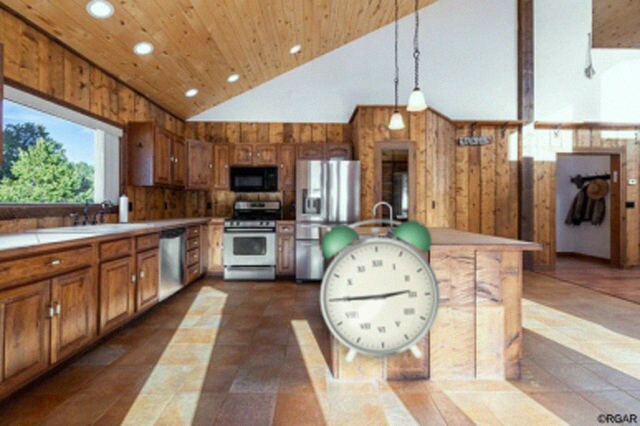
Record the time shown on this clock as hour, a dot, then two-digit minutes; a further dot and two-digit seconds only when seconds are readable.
2.45
